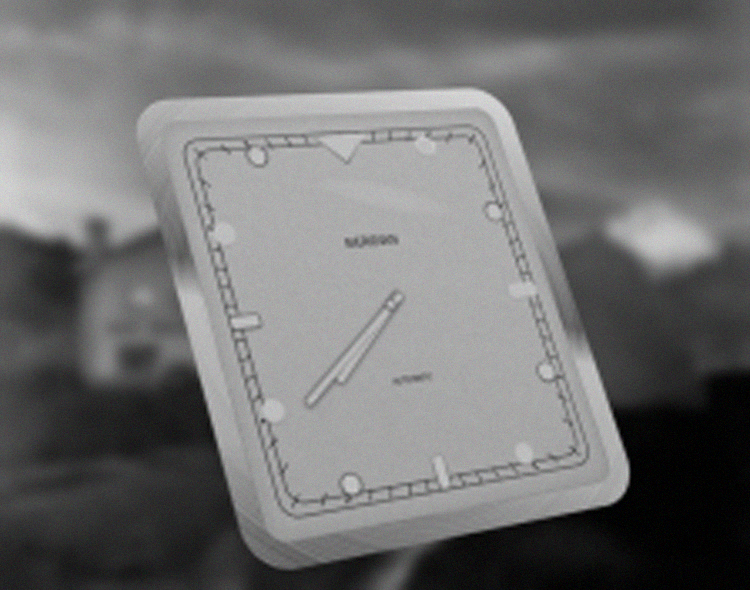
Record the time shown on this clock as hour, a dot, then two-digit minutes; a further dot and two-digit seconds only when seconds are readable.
7.39
